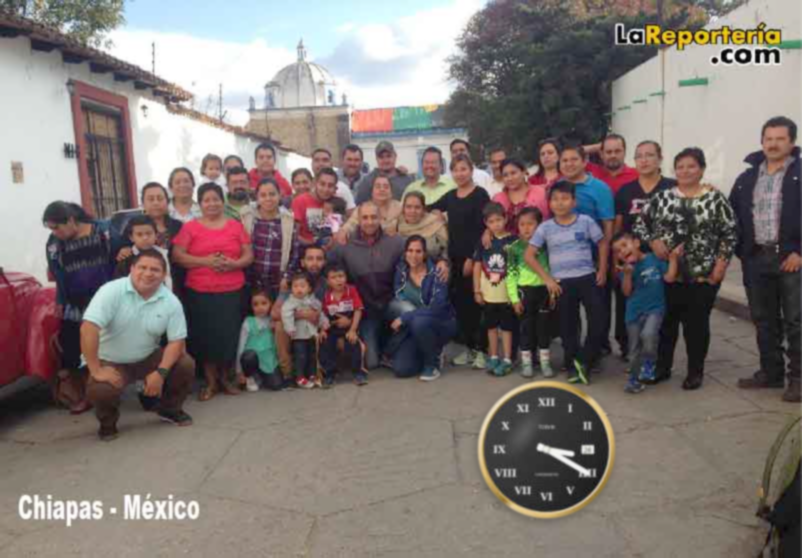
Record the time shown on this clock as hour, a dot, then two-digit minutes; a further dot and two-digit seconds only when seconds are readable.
3.20
